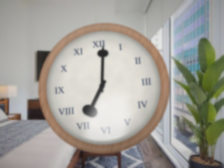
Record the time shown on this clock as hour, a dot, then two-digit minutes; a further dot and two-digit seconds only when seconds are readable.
7.01
